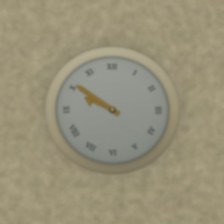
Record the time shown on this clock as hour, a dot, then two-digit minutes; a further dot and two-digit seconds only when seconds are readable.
9.51
